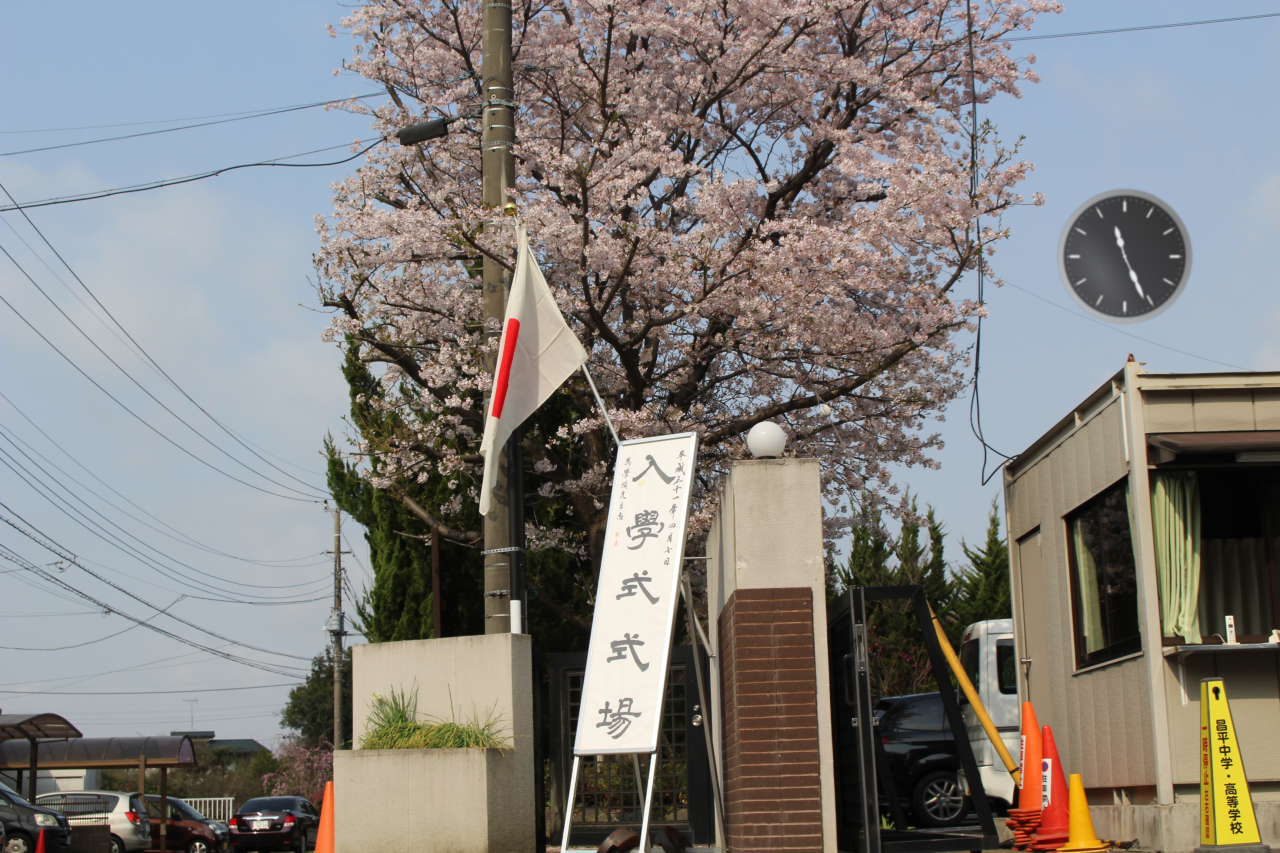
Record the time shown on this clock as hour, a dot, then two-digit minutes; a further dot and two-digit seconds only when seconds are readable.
11.26
